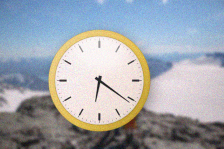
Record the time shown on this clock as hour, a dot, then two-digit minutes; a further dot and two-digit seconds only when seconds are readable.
6.21
